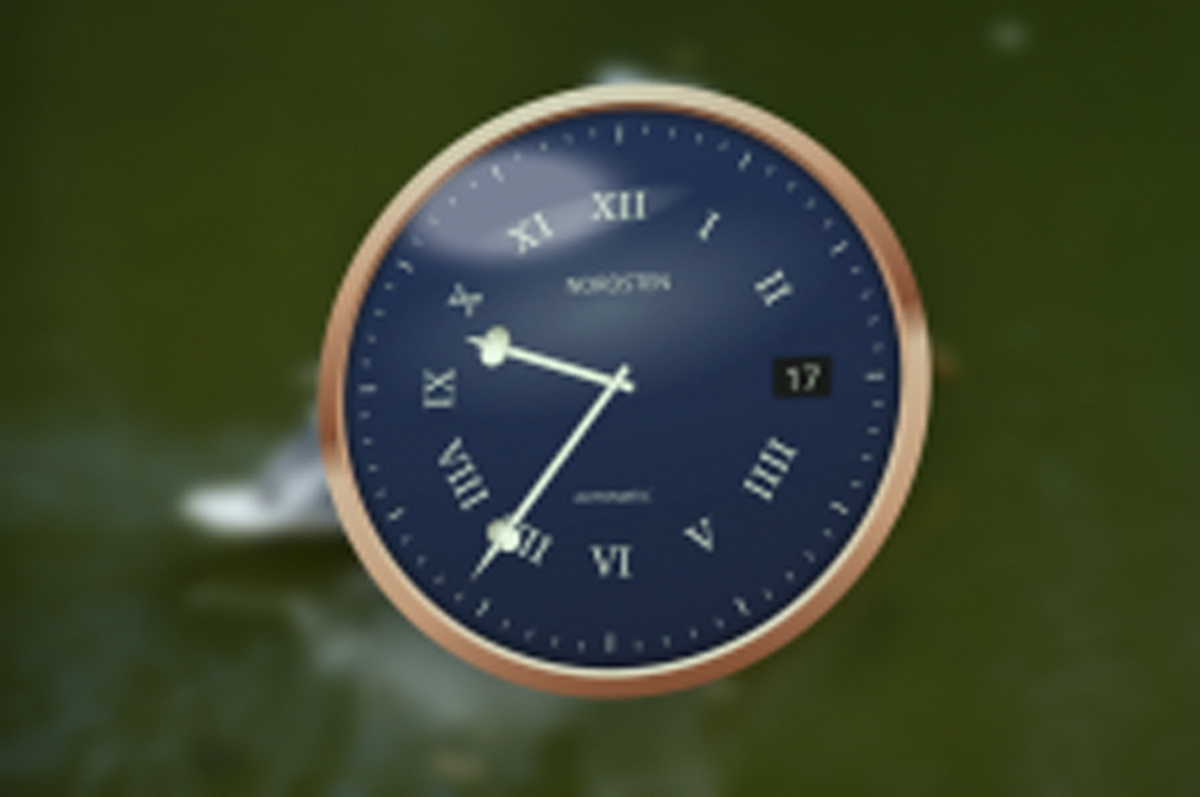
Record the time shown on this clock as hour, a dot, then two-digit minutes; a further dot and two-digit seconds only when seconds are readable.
9.36
